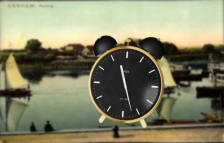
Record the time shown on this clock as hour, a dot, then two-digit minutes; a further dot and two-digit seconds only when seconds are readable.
11.27
